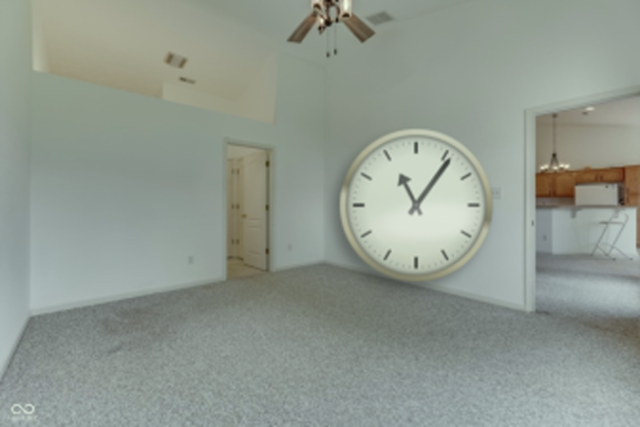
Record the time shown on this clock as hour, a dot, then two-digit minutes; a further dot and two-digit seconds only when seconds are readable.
11.06
